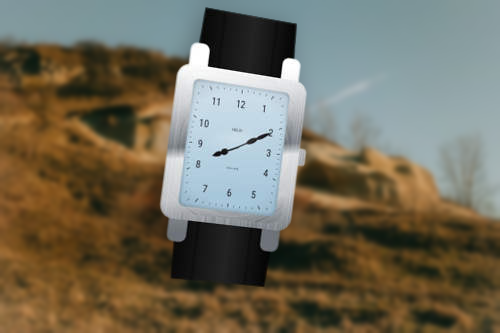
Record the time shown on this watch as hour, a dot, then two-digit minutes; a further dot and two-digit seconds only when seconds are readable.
8.10
